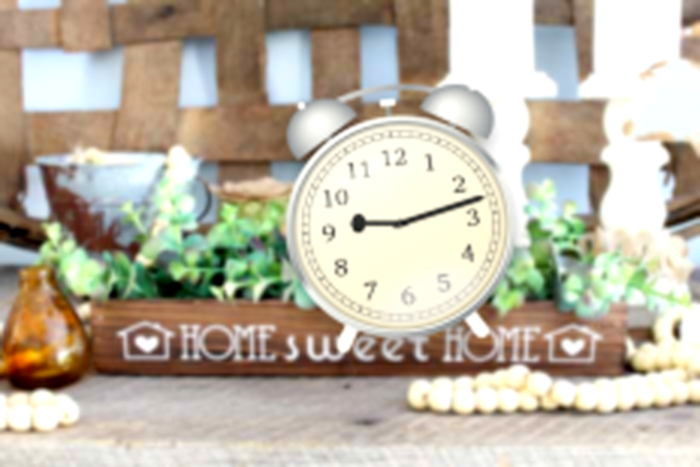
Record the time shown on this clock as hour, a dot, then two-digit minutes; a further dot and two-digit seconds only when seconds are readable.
9.13
